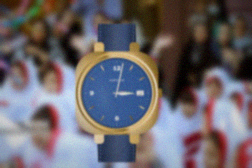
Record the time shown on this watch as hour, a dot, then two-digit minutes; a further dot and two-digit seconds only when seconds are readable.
3.02
